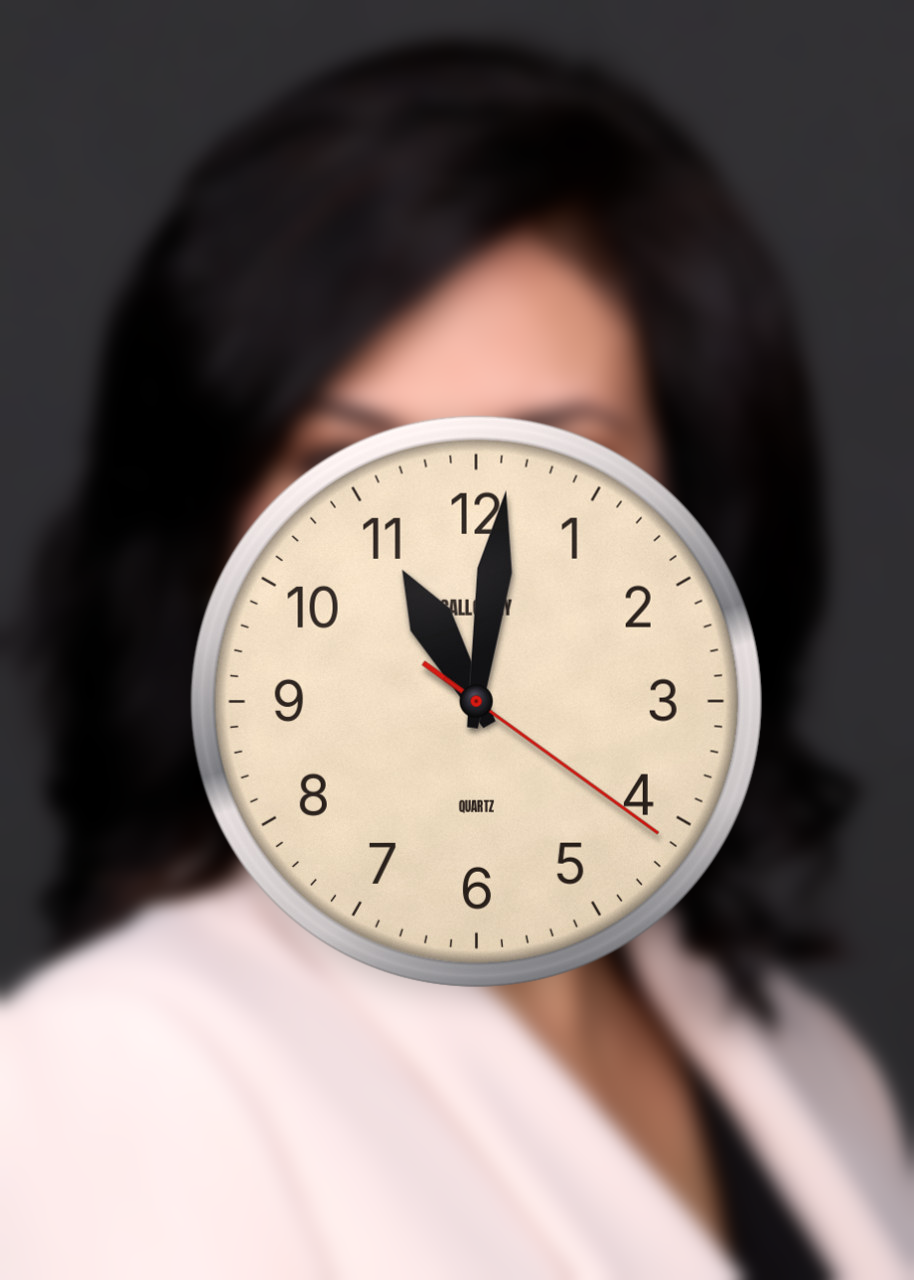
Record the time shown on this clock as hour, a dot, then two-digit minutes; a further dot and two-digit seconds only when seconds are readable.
11.01.21
